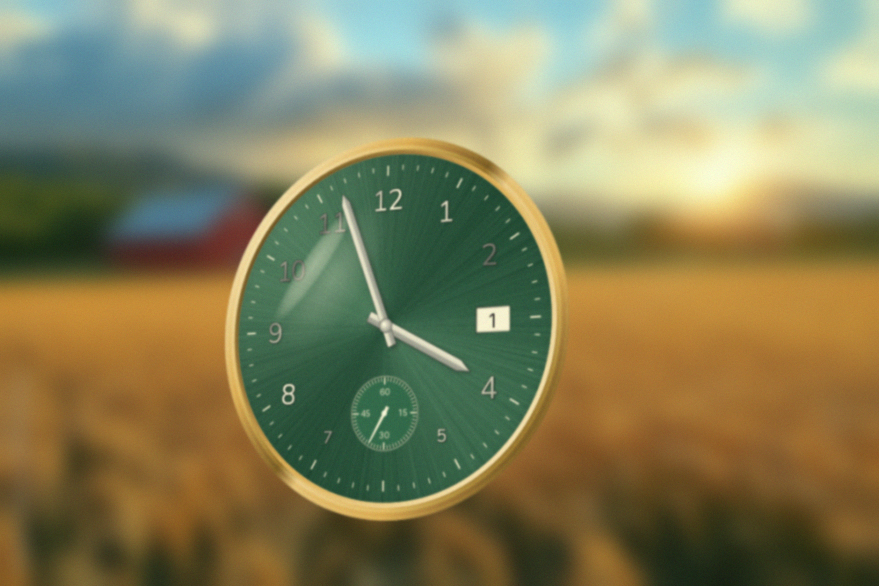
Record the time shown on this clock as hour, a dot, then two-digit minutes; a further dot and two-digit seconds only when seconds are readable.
3.56.35
